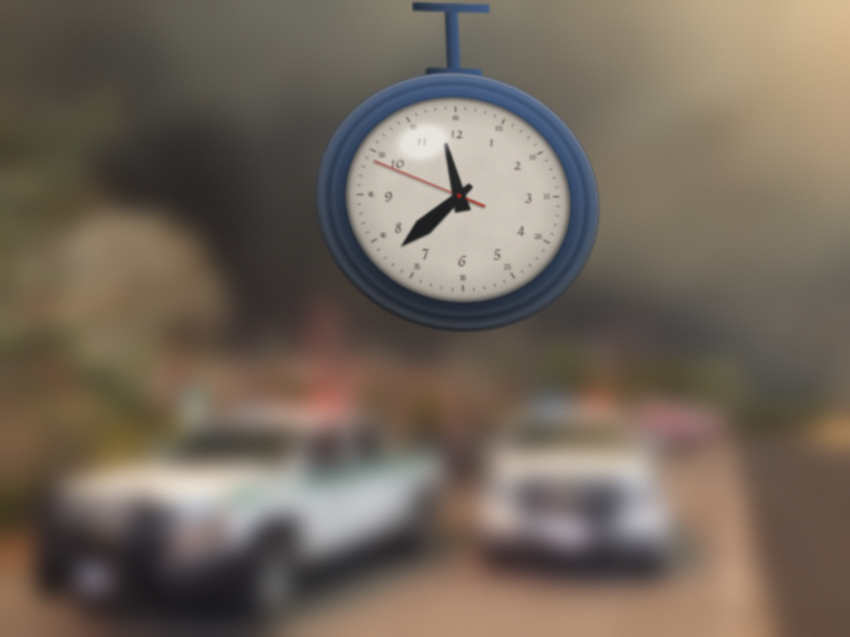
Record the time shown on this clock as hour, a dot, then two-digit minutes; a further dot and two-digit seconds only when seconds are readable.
11.37.49
